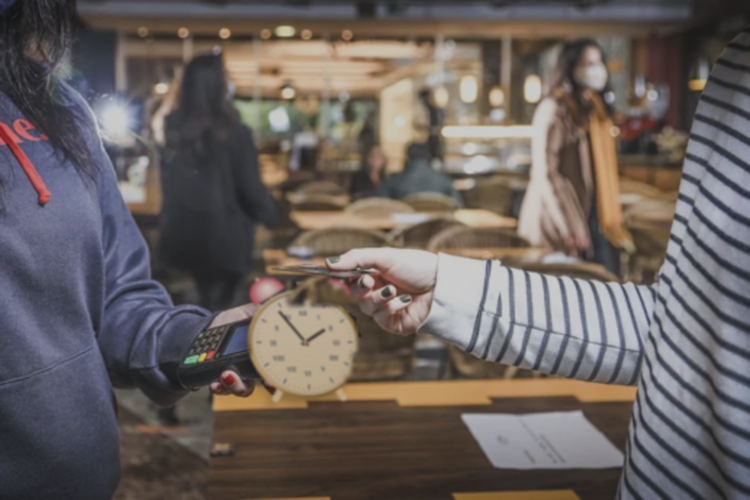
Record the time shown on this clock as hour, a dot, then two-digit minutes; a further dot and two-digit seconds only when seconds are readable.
1.54
